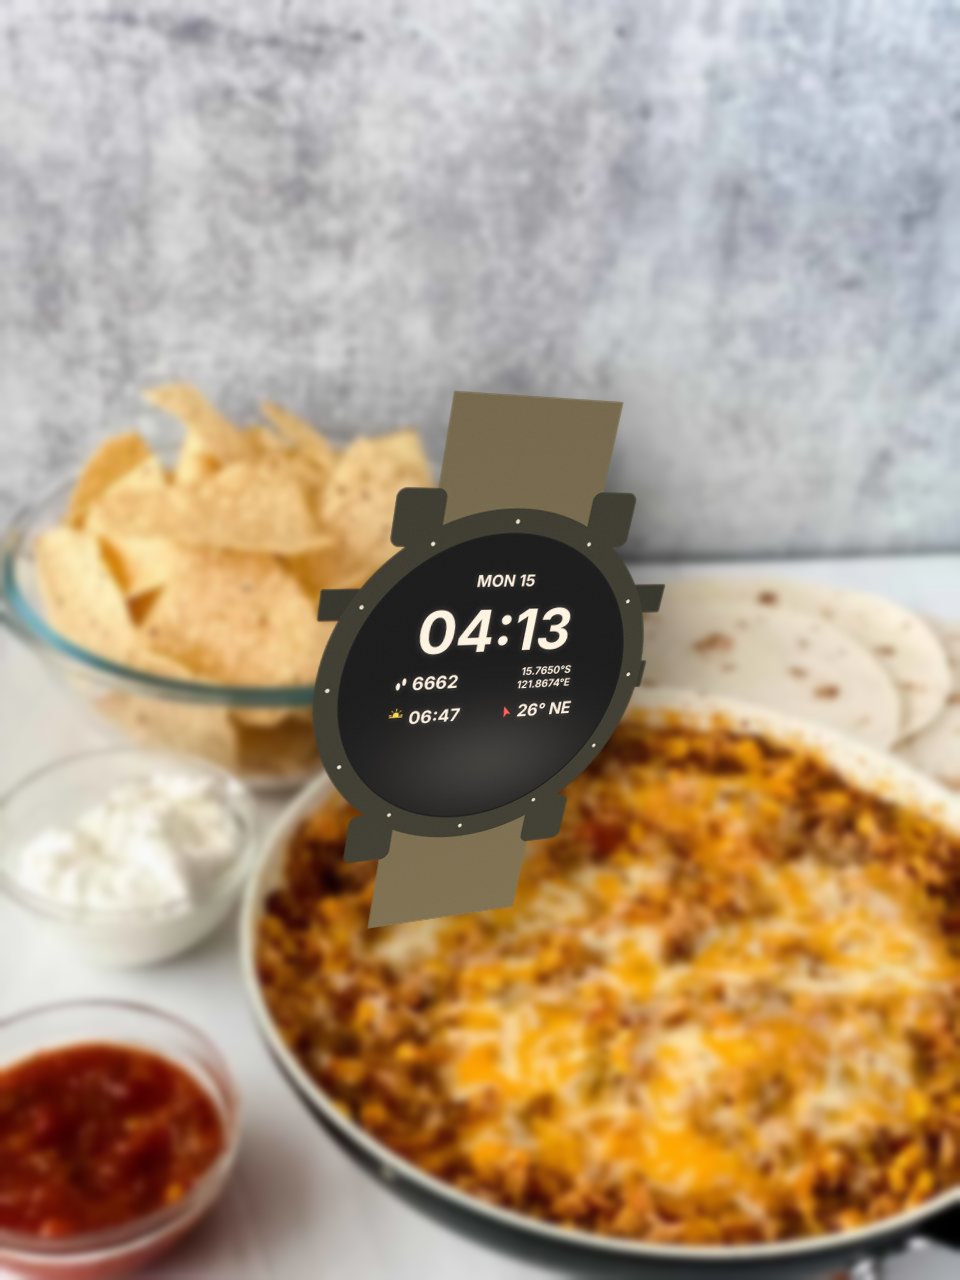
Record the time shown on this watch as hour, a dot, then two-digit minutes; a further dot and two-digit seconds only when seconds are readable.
4.13
